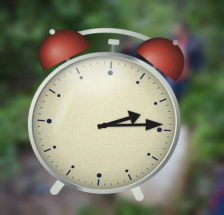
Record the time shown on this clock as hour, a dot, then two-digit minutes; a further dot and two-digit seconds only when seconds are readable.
2.14
